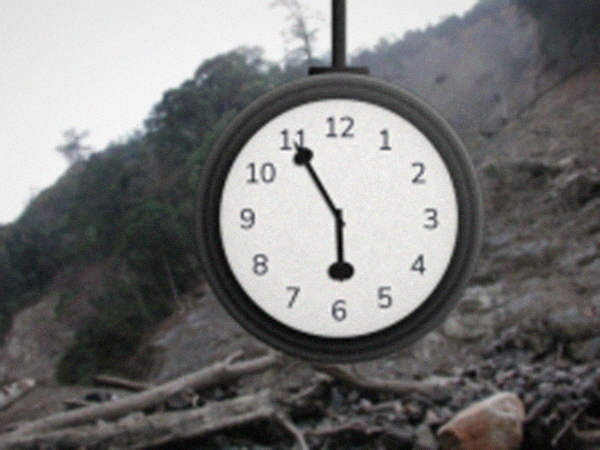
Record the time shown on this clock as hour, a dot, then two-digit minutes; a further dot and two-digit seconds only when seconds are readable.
5.55
